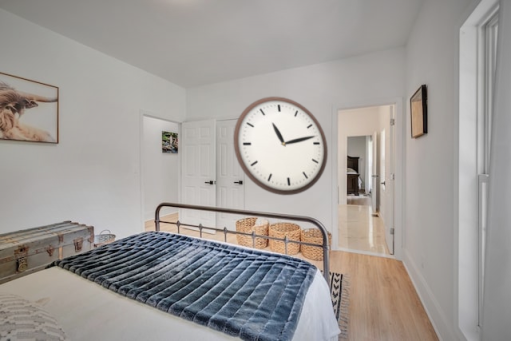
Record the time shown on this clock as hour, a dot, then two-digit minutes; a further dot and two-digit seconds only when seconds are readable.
11.13
